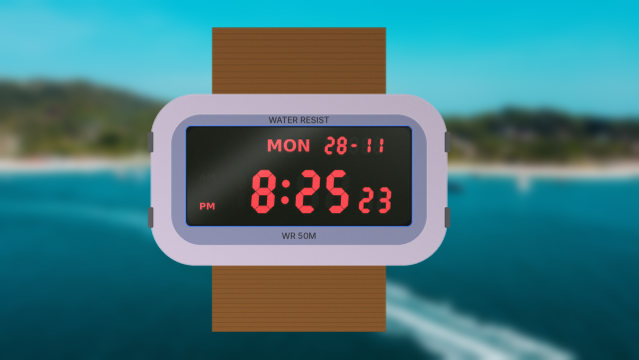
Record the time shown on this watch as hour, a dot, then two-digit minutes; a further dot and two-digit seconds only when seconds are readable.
8.25.23
